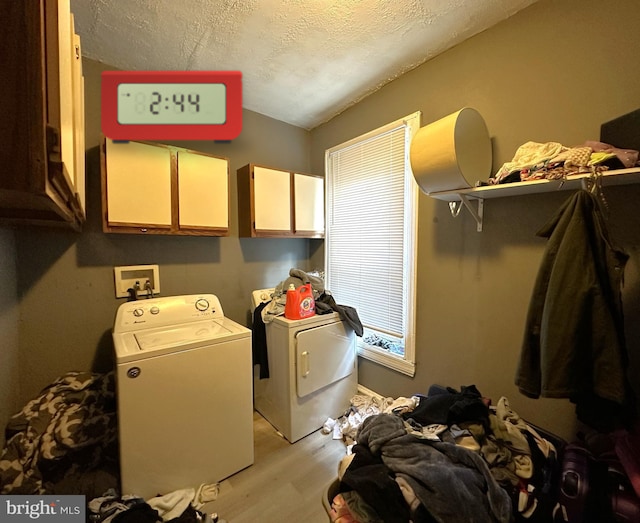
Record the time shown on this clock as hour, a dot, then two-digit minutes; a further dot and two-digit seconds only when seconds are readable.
2.44
